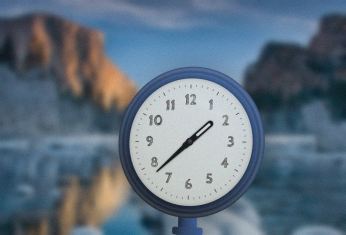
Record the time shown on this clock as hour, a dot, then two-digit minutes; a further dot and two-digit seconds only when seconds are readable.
1.38
